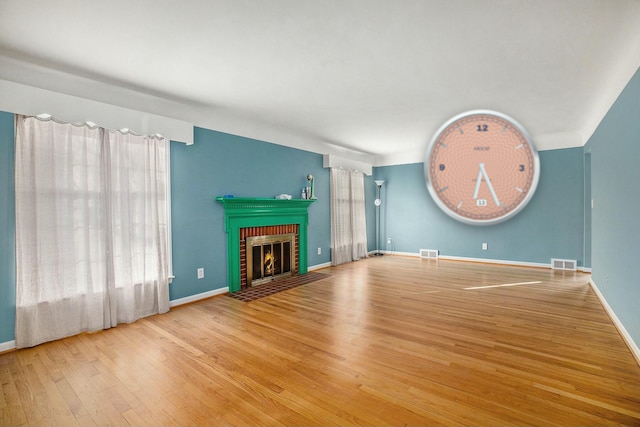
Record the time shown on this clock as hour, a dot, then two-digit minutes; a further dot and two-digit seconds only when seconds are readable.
6.26
